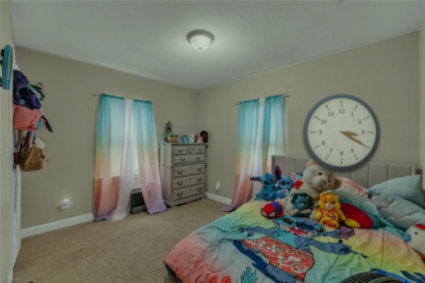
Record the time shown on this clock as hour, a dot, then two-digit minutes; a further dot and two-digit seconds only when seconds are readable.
3.20
